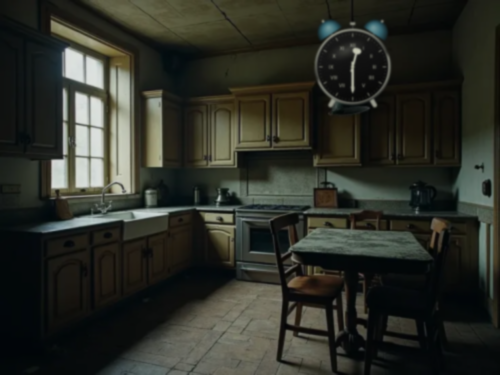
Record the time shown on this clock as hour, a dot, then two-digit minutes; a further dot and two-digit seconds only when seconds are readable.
12.30
